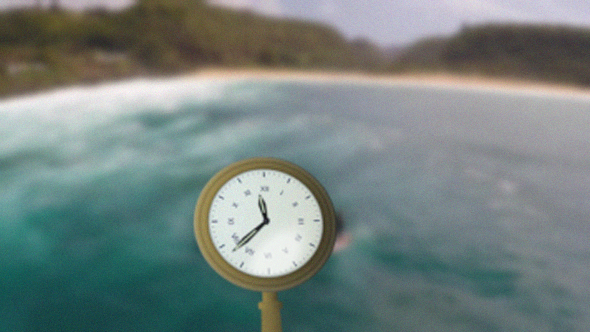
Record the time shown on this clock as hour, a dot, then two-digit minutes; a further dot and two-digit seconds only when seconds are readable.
11.38
